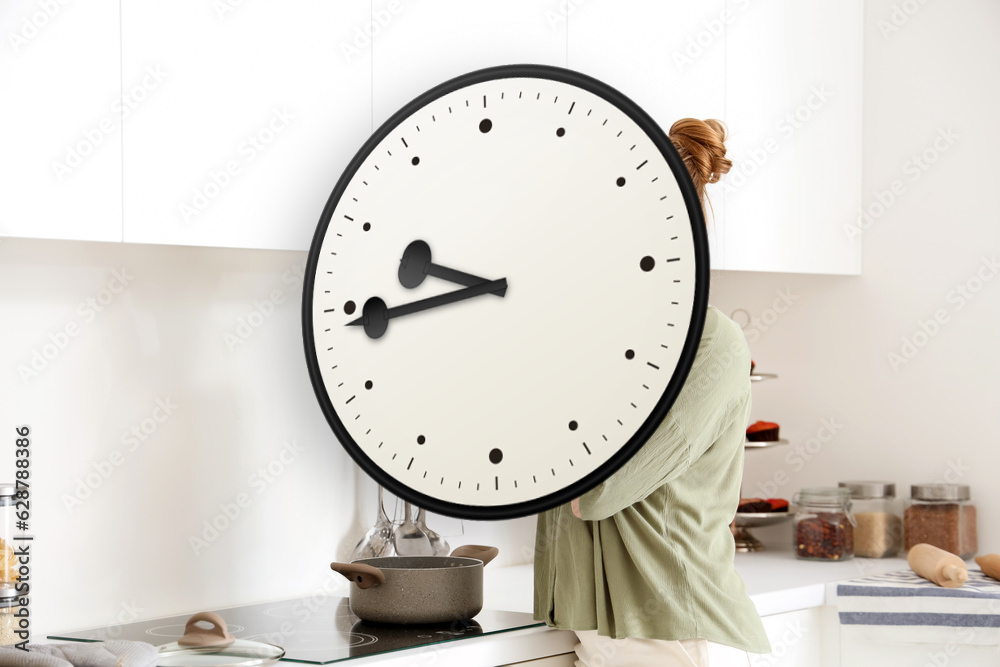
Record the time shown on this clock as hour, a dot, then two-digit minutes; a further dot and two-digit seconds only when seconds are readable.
9.44
